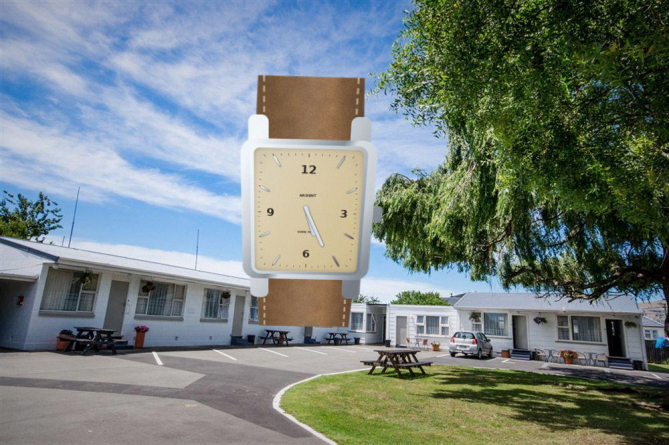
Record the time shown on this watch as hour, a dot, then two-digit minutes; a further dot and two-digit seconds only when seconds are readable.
5.26
